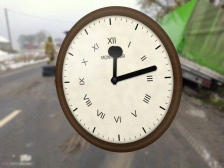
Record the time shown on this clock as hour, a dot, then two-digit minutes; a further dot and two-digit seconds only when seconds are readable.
12.13
